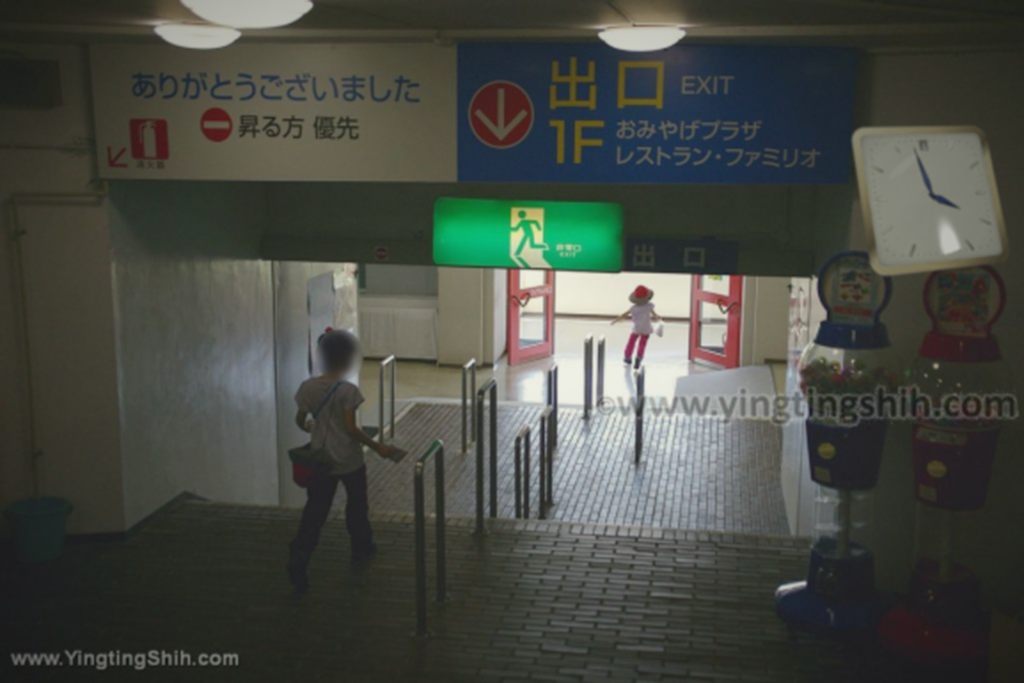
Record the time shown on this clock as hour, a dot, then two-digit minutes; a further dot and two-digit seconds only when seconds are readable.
3.58
